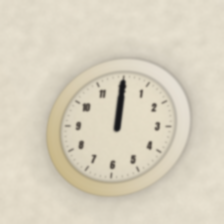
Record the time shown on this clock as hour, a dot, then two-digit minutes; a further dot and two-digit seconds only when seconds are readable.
12.00
